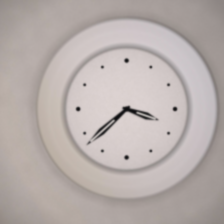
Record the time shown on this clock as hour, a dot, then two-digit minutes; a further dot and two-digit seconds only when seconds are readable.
3.38
